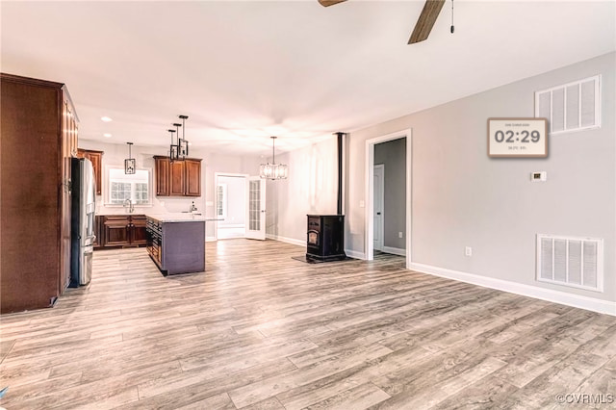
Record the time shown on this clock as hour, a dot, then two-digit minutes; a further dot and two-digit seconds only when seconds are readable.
2.29
